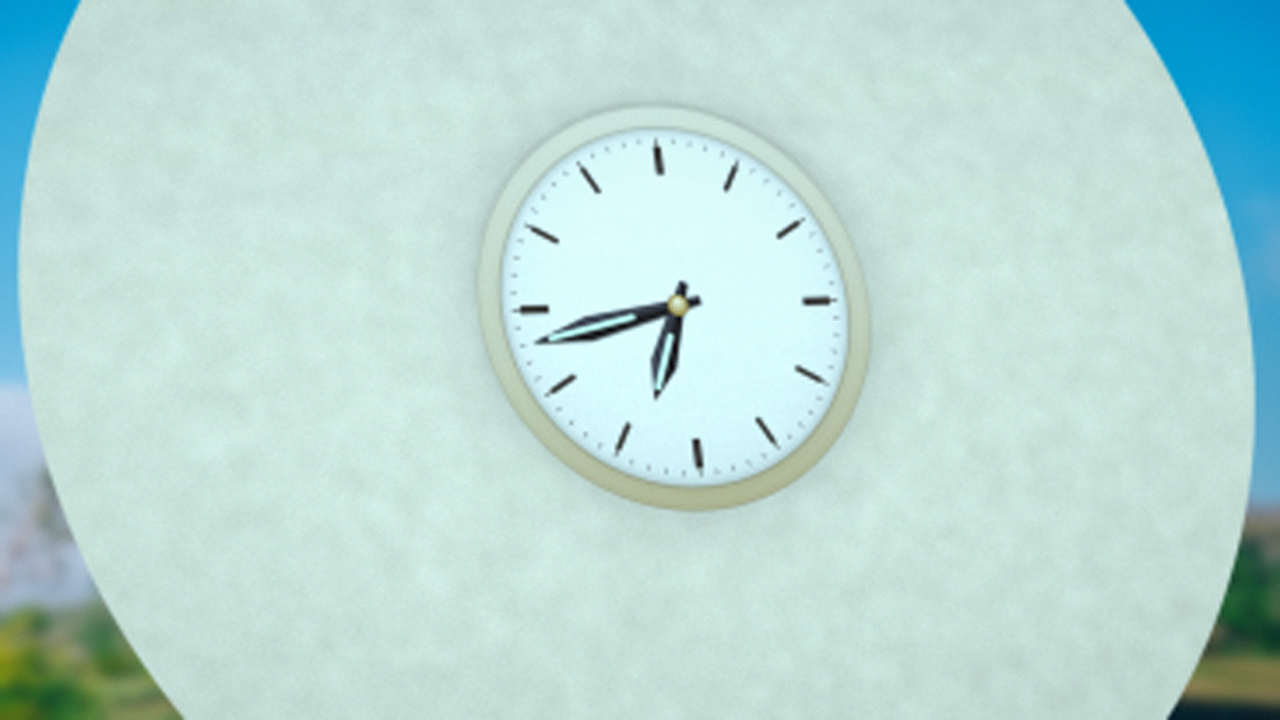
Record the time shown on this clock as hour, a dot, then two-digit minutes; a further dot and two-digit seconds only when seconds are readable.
6.43
